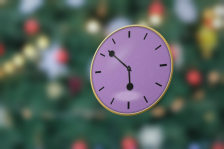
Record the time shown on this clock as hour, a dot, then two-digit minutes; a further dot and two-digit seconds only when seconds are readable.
5.52
